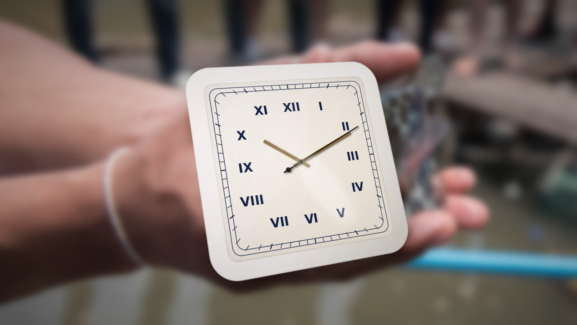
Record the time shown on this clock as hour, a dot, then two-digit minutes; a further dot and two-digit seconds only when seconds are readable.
10.11.11
